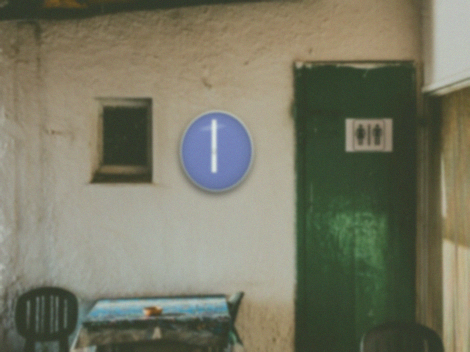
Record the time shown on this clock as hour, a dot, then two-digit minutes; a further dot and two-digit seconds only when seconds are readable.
6.00
